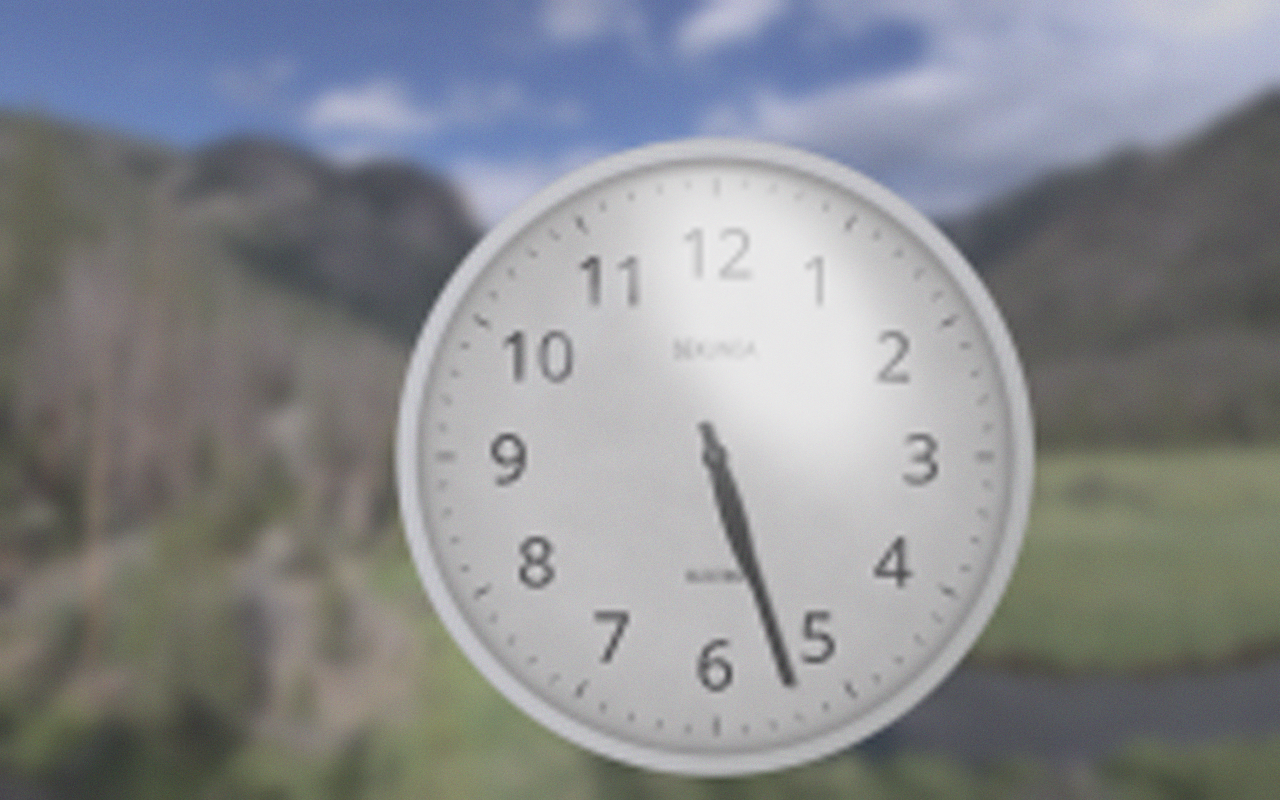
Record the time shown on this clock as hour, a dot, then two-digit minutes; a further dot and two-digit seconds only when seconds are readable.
5.27
